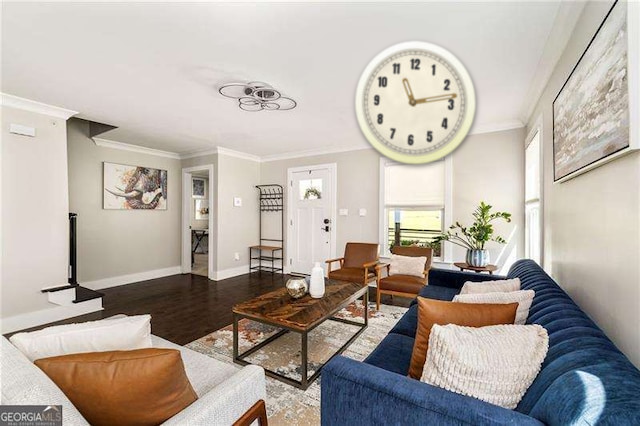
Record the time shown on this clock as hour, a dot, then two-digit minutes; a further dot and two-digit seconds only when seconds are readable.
11.13
